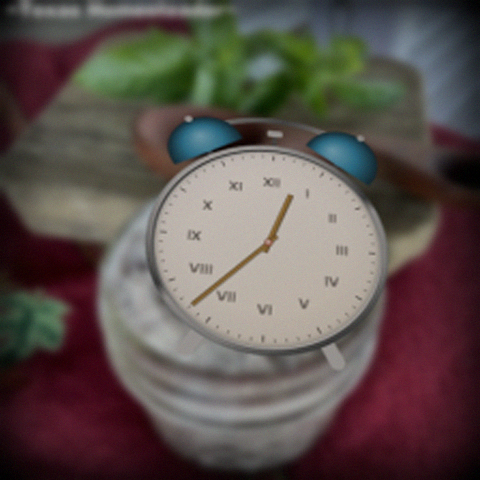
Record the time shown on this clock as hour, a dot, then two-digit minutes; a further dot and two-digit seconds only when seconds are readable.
12.37
